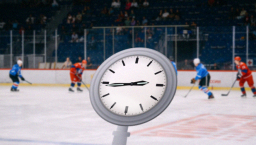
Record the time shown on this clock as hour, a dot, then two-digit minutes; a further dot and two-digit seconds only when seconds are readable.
2.44
